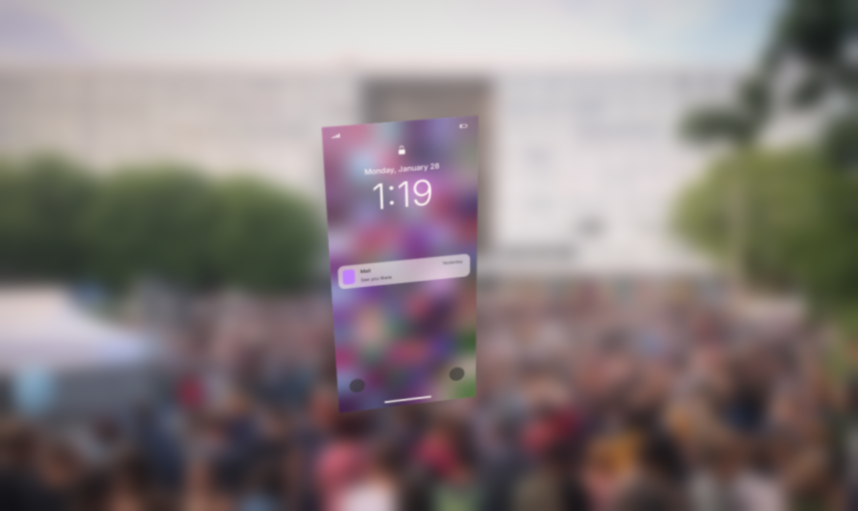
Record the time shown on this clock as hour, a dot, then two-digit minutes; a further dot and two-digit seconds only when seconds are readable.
1.19
